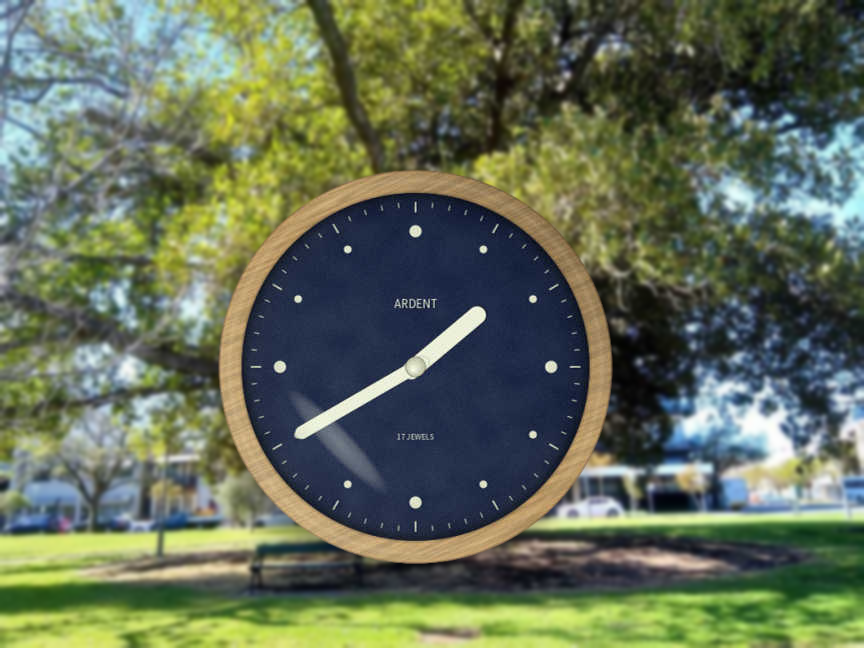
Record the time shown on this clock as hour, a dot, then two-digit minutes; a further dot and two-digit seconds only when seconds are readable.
1.40
